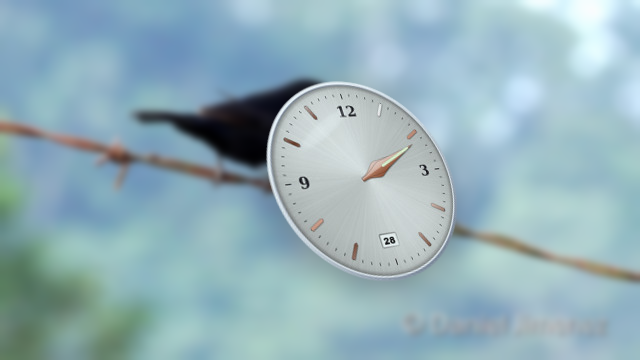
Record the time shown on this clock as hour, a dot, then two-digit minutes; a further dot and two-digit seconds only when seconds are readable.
2.11
